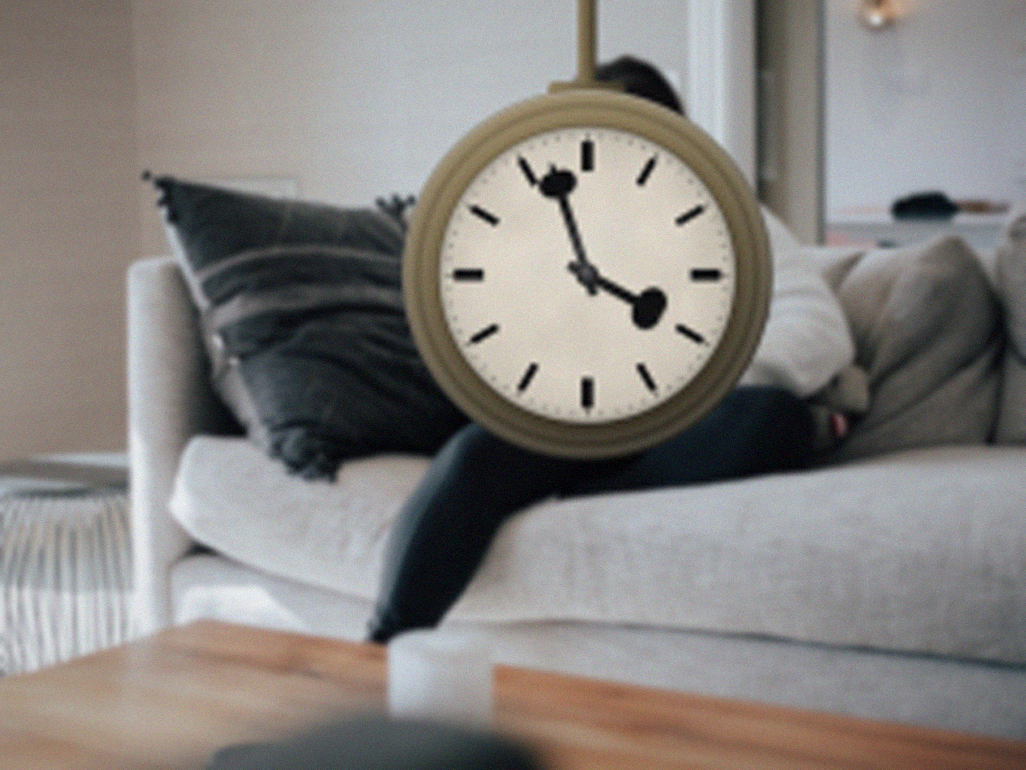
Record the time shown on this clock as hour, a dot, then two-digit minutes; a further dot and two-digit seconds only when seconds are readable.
3.57
